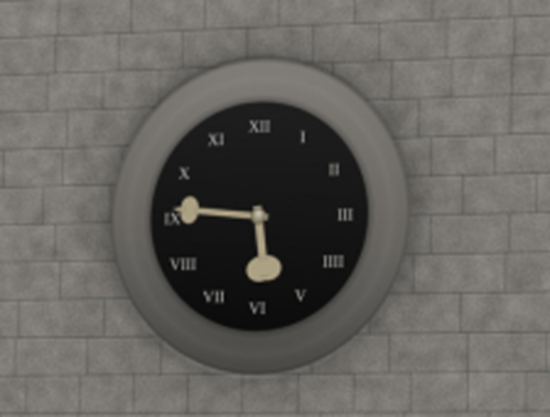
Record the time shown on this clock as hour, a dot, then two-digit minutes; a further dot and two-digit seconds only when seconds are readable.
5.46
